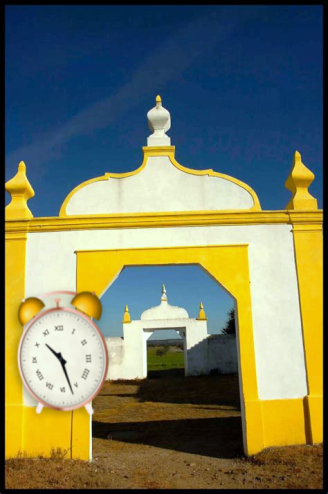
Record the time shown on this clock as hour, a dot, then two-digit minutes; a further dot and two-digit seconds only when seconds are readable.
10.27
